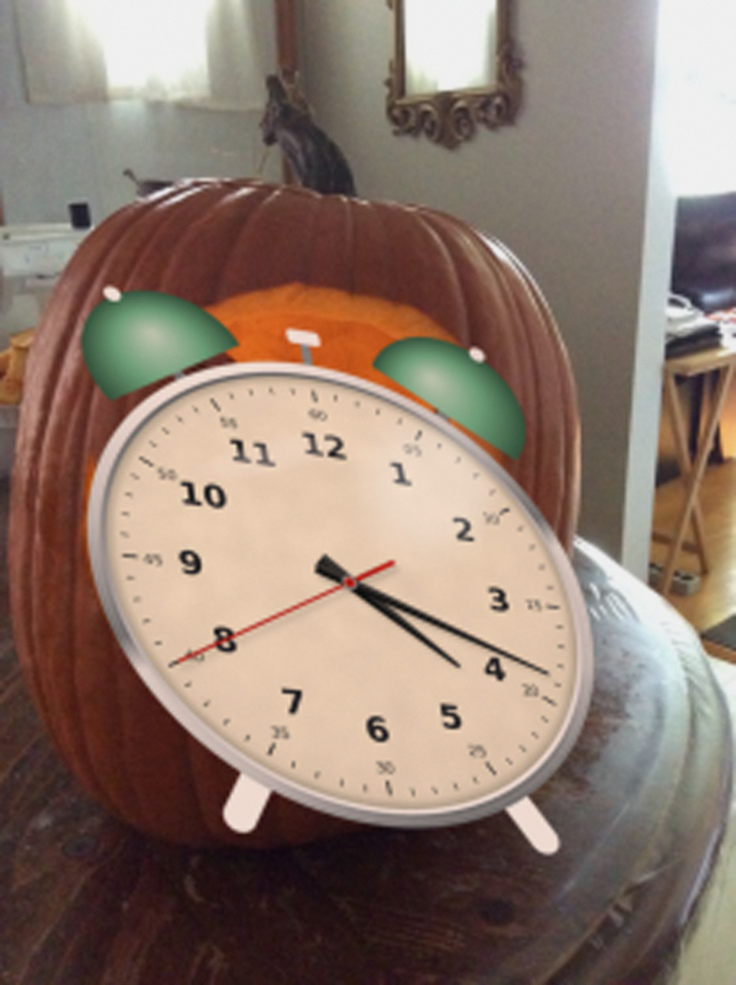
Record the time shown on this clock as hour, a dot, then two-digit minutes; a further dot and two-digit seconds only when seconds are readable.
4.18.40
